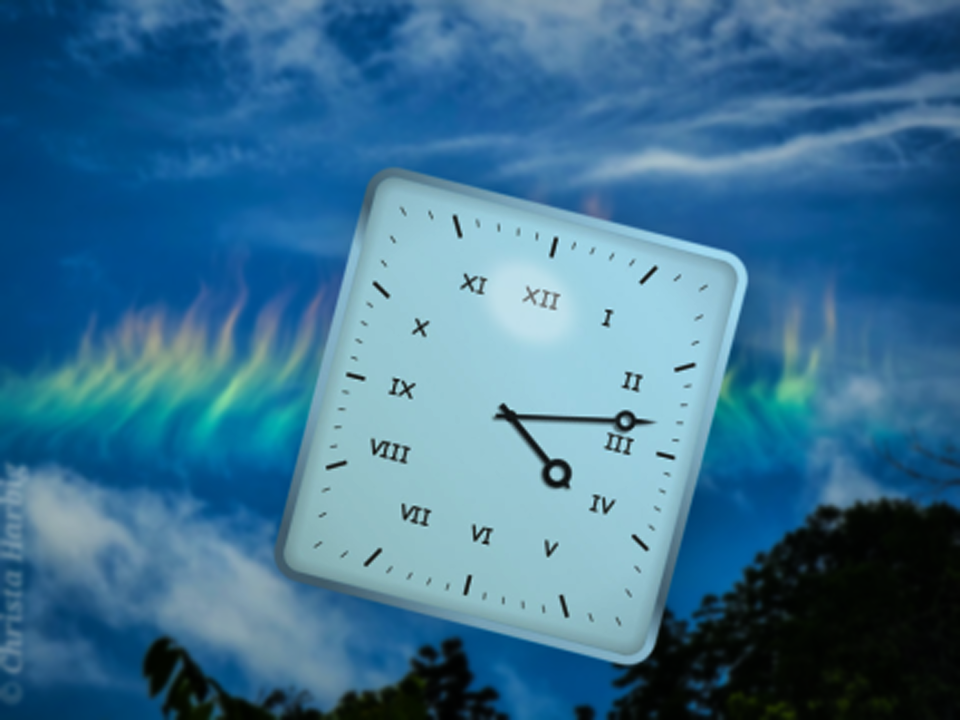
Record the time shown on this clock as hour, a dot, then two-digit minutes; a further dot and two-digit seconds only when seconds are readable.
4.13
